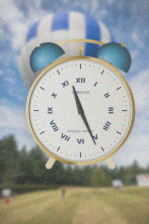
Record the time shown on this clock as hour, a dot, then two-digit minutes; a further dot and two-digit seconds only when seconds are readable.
11.26
